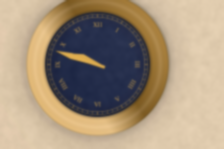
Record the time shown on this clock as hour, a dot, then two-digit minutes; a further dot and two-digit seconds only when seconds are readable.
9.48
